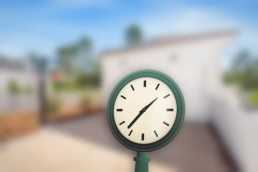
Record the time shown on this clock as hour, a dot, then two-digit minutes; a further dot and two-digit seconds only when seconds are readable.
1.37
